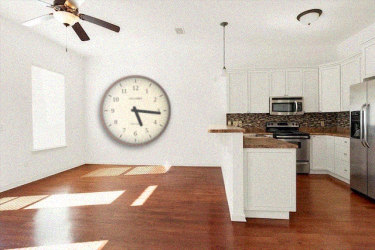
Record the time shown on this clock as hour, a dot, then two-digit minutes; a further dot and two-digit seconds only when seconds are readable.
5.16
